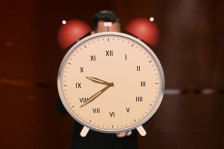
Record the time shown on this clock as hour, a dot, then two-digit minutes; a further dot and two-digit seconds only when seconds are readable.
9.39
